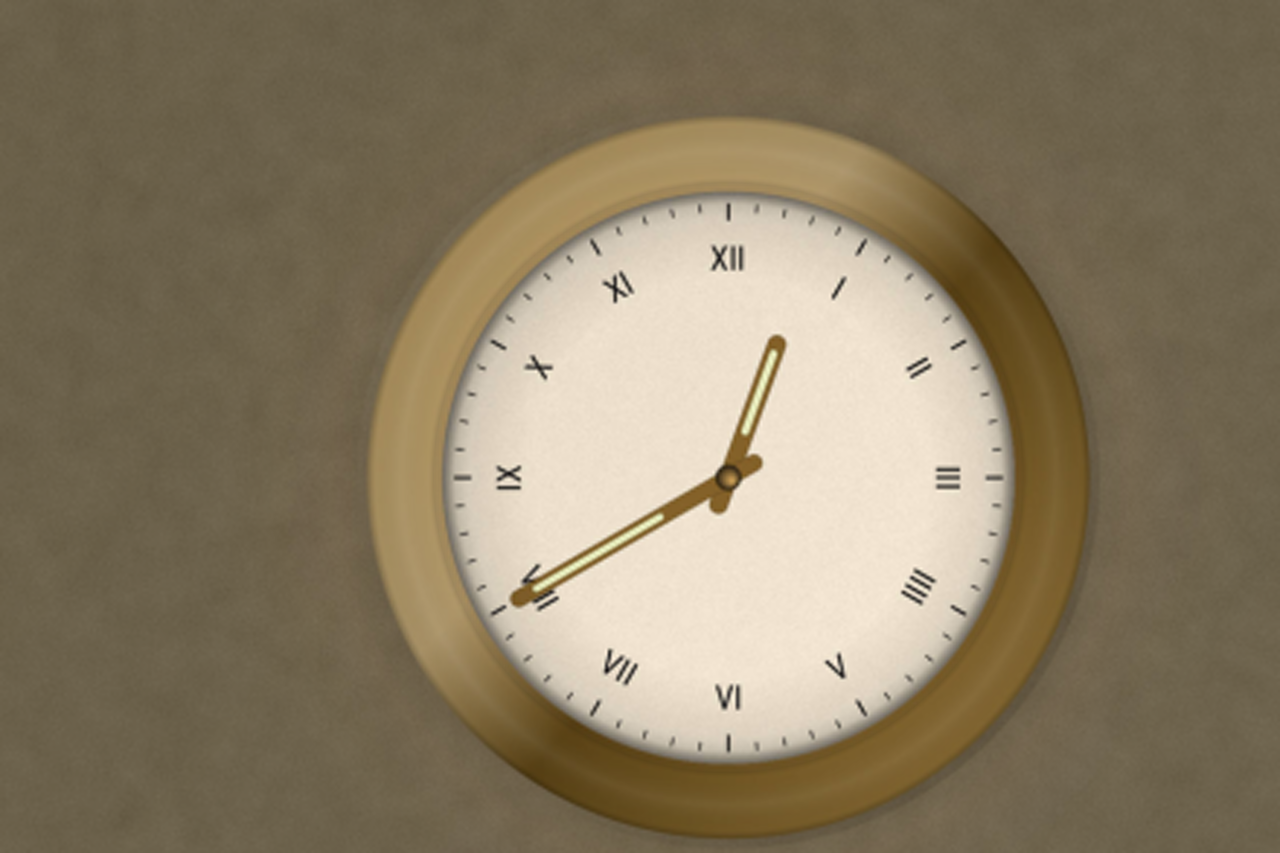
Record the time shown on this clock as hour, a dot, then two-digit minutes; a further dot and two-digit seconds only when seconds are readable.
12.40
